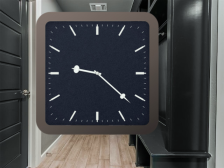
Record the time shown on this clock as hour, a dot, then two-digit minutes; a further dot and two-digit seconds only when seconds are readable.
9.22
